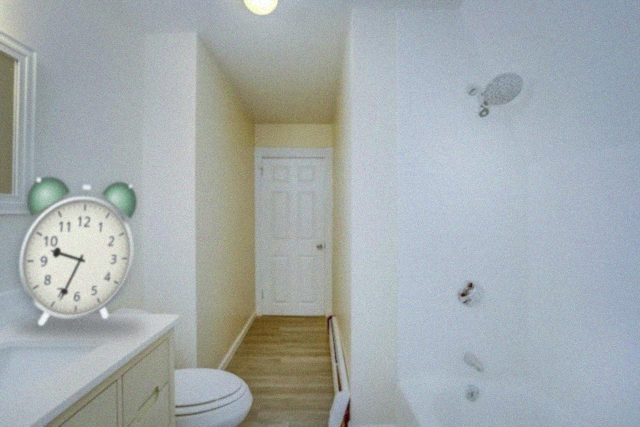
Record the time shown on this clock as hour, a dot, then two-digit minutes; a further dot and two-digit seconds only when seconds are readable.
9.34
